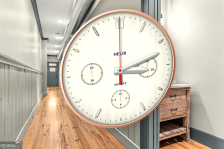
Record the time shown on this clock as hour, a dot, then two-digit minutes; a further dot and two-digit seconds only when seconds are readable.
3.12
